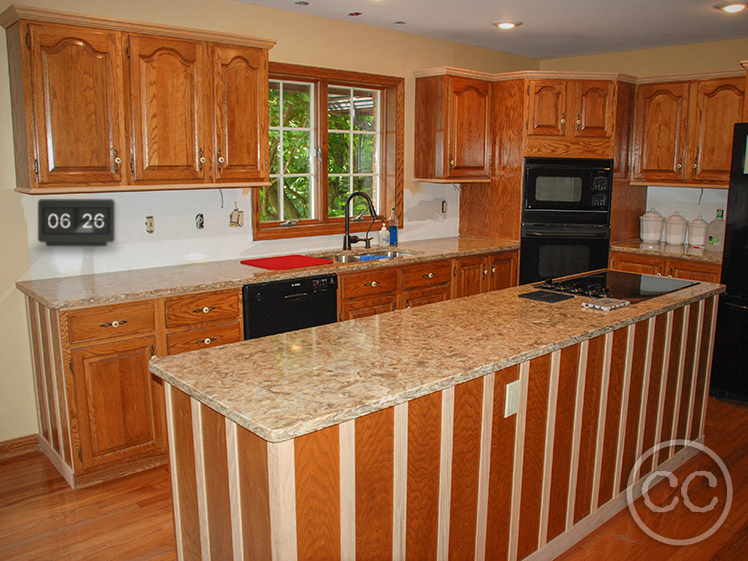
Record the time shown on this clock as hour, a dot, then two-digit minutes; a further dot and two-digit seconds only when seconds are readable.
6.26
